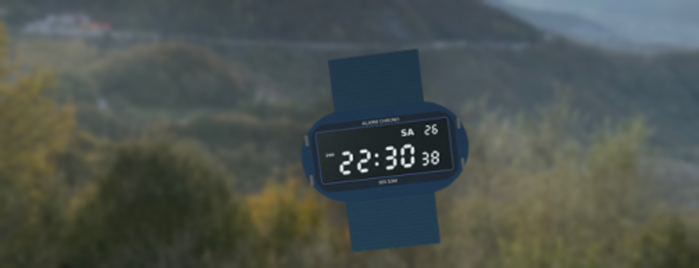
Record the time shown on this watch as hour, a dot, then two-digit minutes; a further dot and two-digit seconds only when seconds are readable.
22.30.38
